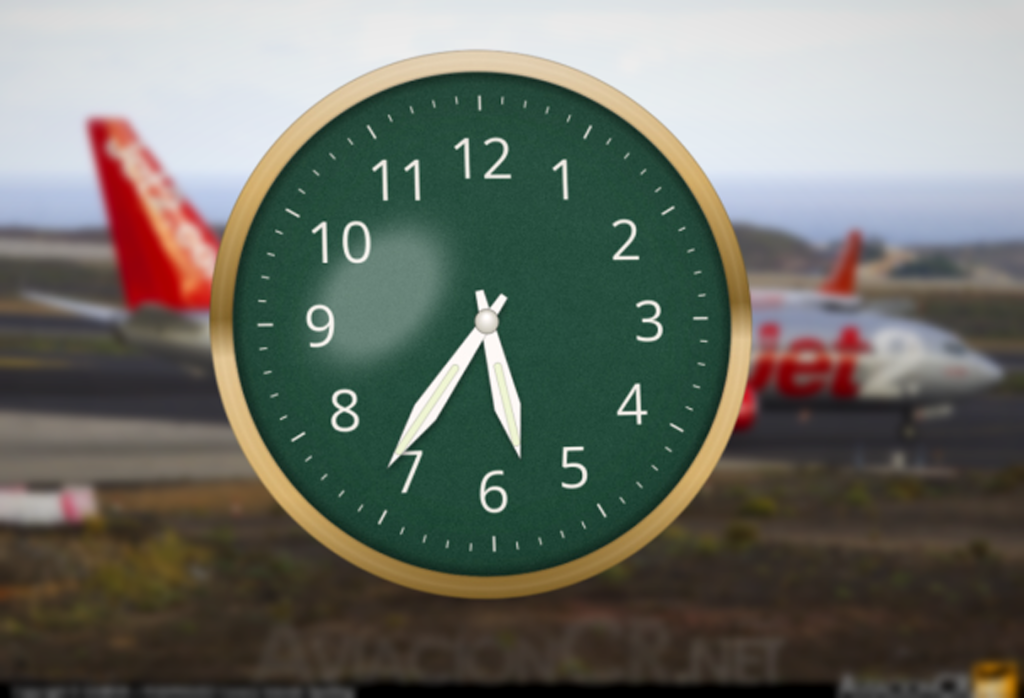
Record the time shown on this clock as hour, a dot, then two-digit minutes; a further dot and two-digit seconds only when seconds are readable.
5.36
